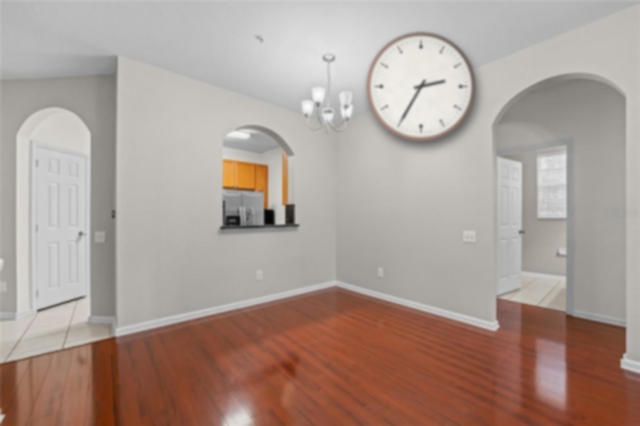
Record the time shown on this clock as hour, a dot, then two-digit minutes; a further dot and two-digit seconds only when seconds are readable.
2.35
